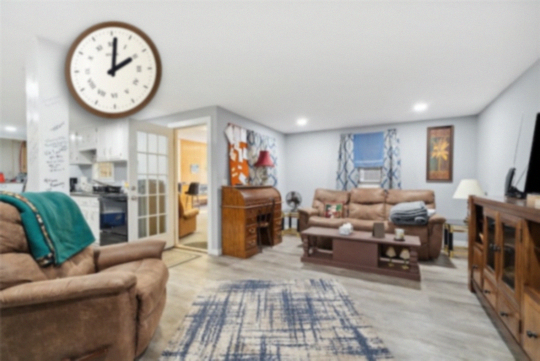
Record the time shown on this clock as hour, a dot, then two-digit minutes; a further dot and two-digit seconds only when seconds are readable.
2.01
